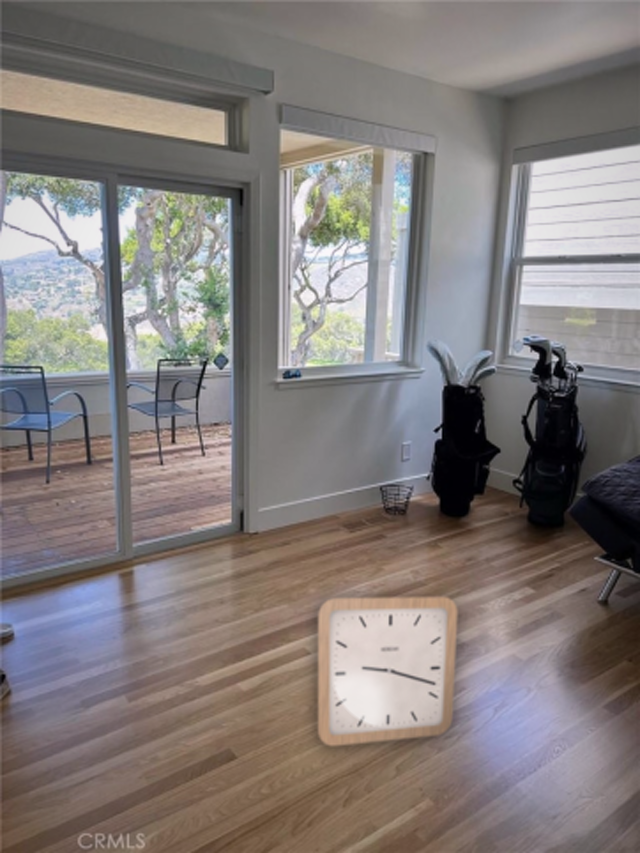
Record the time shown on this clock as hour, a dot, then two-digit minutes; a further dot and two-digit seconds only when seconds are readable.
9.18
